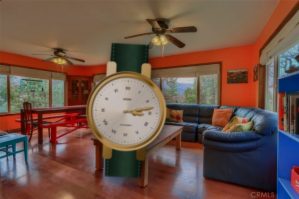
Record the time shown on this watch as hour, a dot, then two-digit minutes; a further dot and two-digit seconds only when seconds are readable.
3.13
